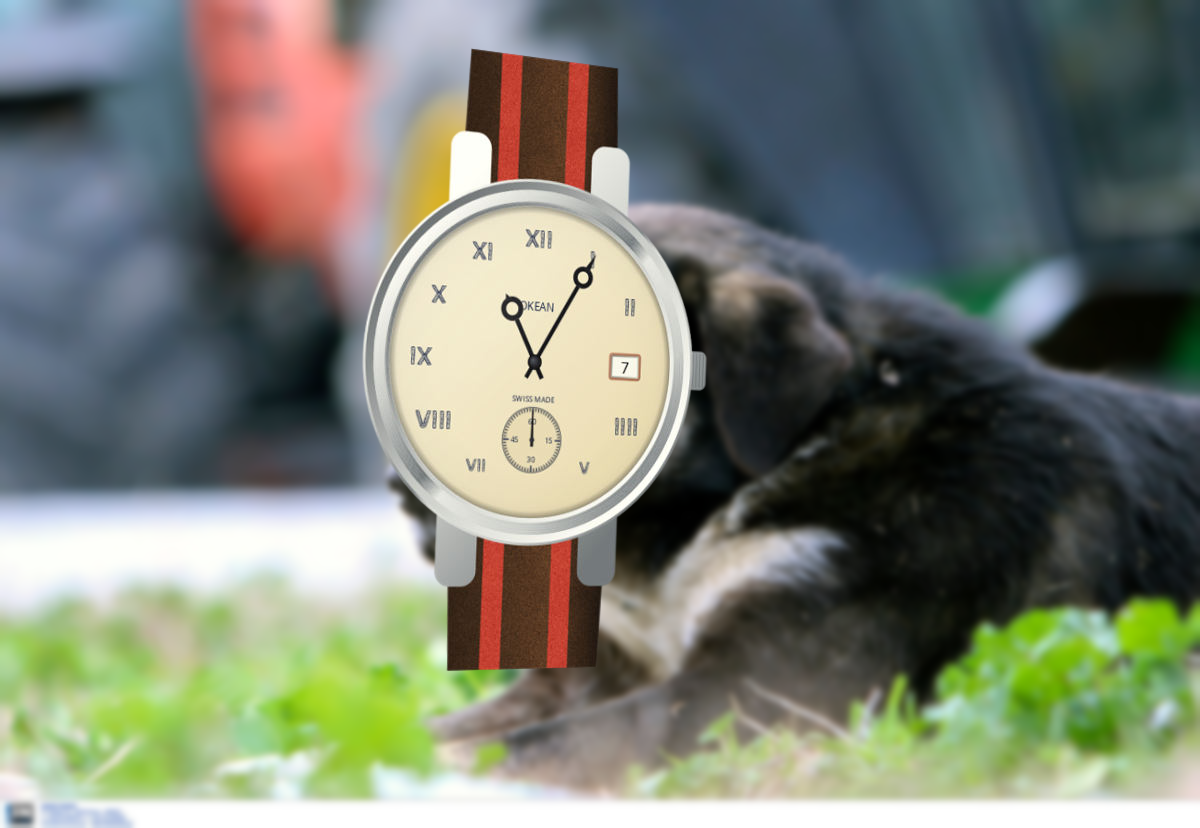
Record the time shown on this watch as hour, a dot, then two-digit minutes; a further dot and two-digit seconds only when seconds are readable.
11.05
